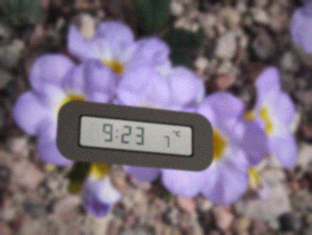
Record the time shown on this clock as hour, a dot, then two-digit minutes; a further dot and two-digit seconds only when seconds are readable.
9.23
